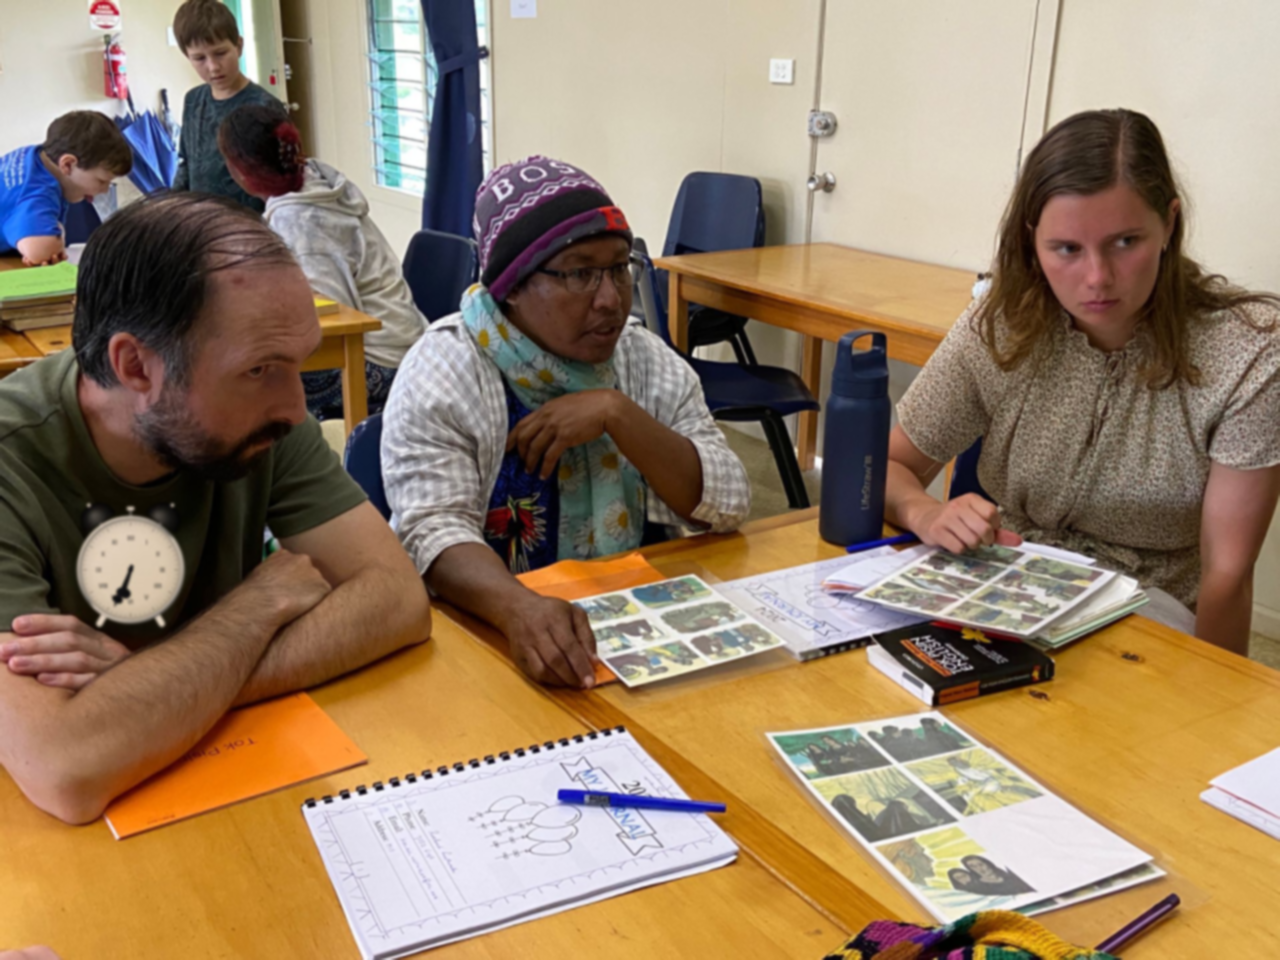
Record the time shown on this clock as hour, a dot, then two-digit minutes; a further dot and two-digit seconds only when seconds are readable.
6.34
